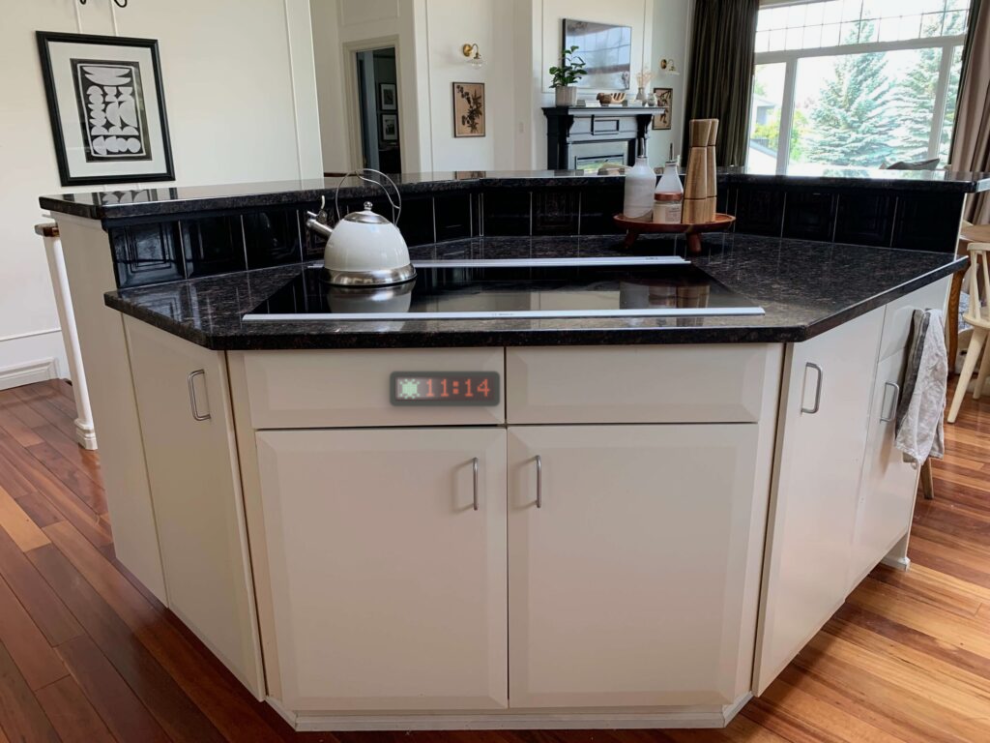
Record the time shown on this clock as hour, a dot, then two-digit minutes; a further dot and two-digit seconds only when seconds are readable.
11.14
